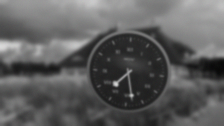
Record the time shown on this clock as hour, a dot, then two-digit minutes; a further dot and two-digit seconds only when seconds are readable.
7.28
